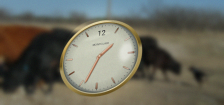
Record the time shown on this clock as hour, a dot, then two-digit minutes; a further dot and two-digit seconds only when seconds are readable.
1.34
